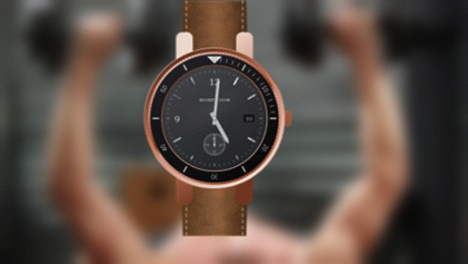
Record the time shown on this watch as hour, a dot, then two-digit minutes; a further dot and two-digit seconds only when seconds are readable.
5.01
